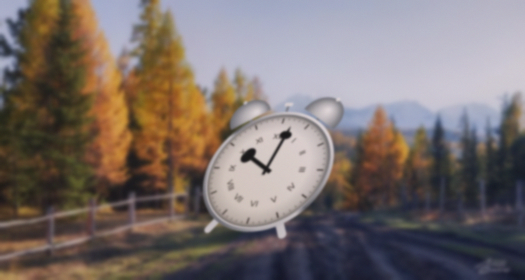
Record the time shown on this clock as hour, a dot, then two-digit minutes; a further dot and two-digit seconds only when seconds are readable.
10.02
